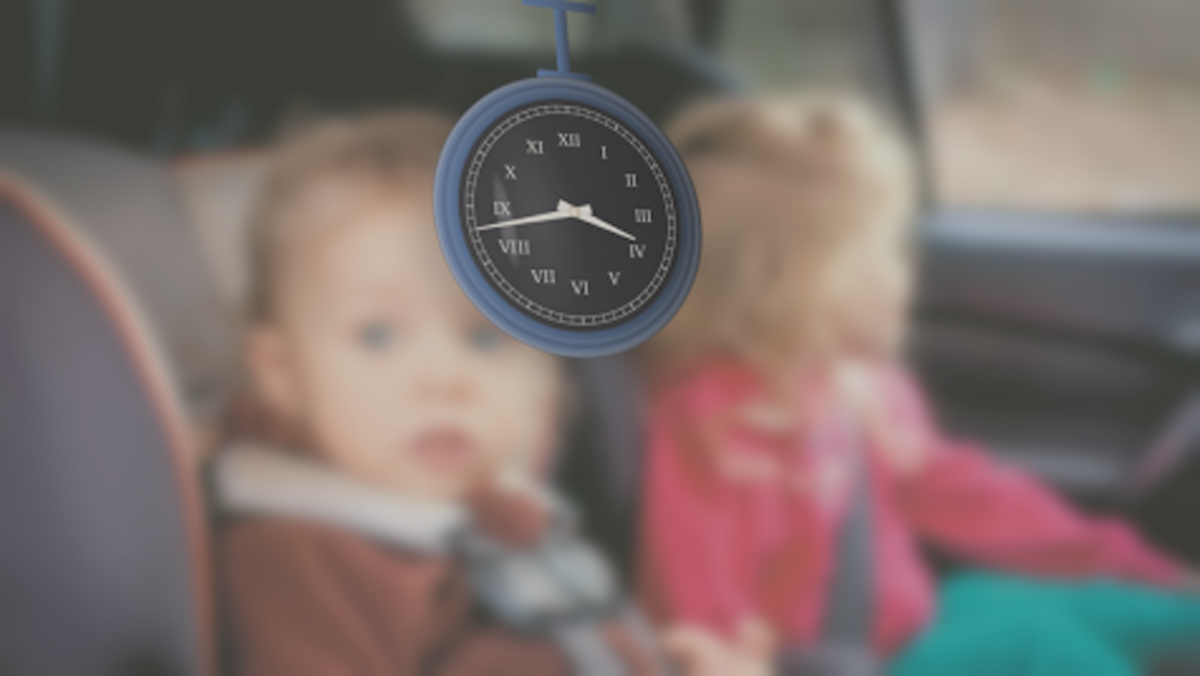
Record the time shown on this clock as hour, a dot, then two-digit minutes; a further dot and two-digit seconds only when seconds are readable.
3.43
